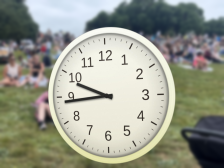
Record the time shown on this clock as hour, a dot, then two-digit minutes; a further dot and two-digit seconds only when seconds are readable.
9.44
